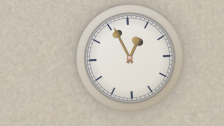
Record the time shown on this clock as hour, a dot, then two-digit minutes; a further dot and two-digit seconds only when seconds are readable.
12.56
